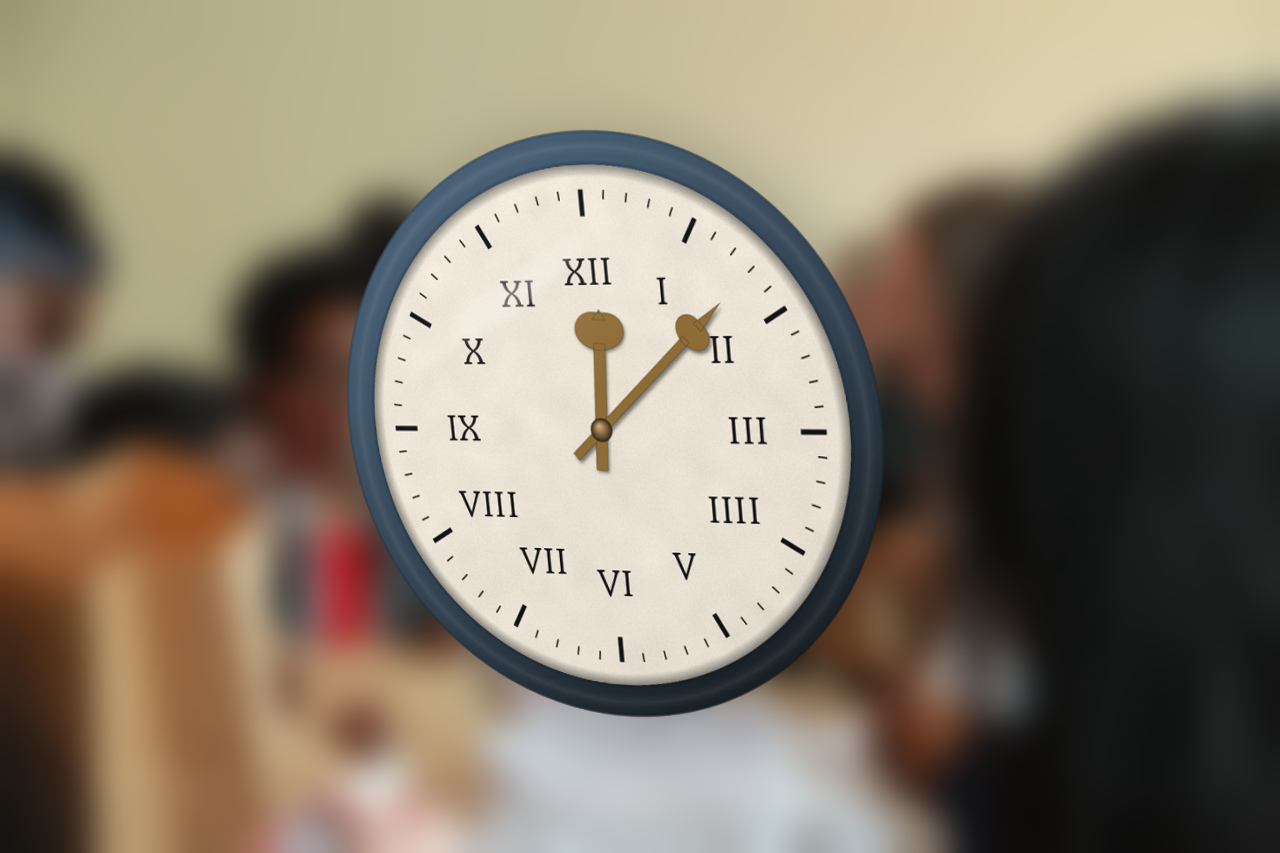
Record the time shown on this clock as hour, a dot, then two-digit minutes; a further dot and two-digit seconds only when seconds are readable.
12.08
